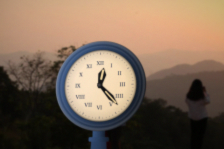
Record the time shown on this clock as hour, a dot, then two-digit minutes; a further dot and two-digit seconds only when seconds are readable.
12.23
